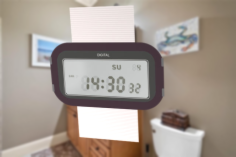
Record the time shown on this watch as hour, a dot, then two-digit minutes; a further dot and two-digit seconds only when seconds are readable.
14.30.32
